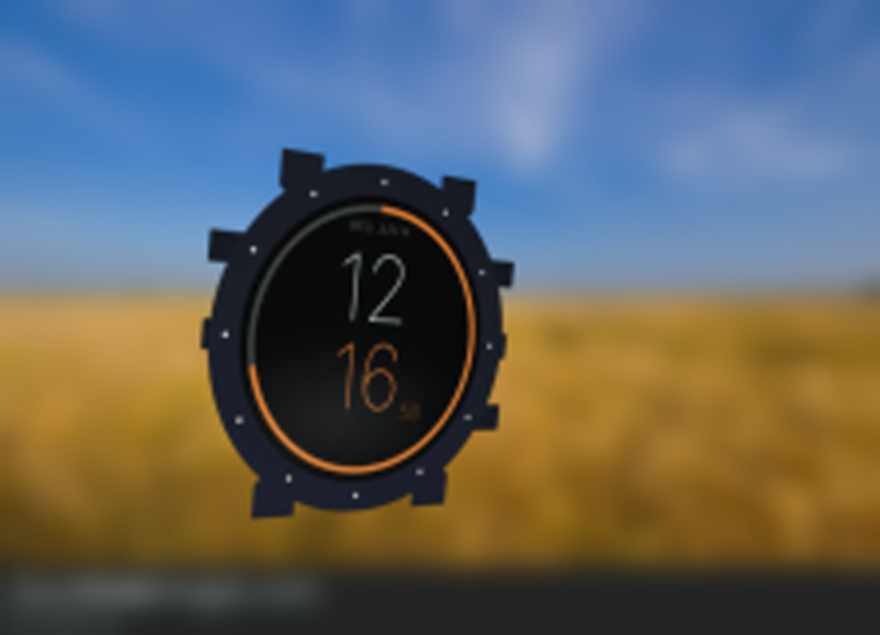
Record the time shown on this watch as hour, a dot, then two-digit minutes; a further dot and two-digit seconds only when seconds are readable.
12.16
